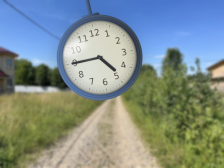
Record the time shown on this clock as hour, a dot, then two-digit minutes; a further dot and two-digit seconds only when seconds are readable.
4.45
